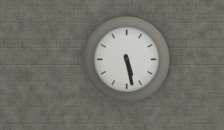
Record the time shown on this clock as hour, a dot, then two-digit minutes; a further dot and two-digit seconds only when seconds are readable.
5.28
